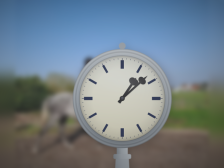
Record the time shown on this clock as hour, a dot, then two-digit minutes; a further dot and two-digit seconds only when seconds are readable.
1.08
